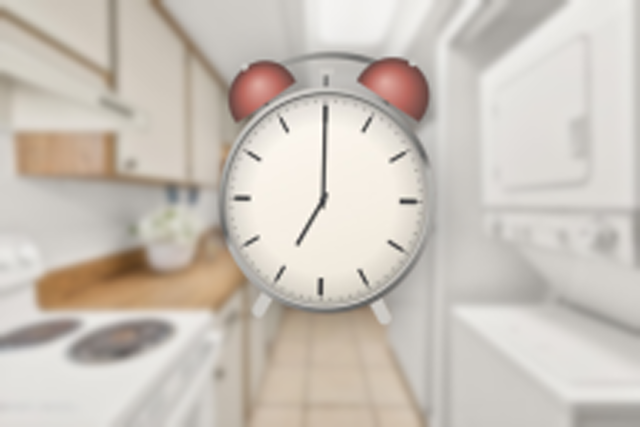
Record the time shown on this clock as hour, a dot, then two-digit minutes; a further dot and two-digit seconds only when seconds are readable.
7.00
